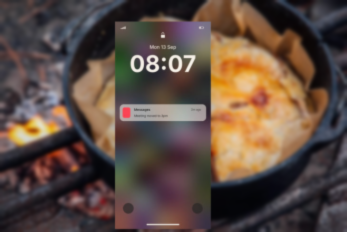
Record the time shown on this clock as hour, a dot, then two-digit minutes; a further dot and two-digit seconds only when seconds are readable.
8.07
